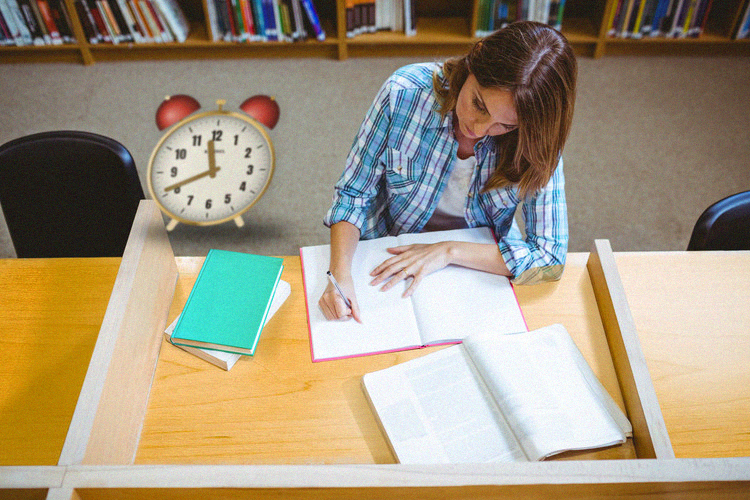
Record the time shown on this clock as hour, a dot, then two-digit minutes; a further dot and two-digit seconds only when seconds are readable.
11.41
